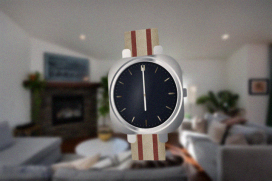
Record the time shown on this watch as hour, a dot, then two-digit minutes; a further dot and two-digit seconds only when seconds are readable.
6.00
